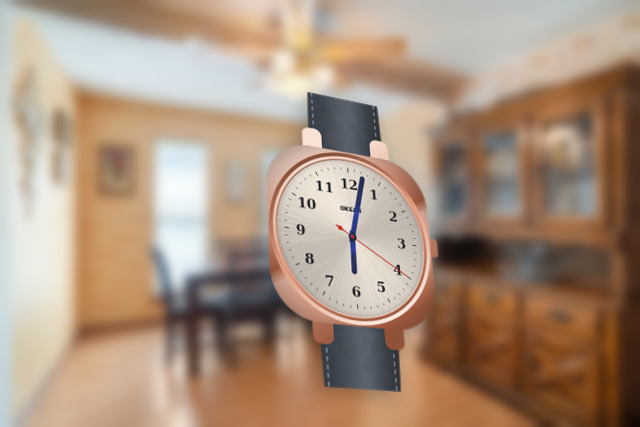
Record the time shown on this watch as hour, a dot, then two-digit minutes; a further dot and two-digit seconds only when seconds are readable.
6.02.20
